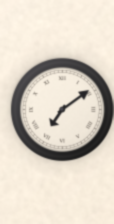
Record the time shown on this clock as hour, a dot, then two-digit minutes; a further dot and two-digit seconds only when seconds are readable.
7.09
